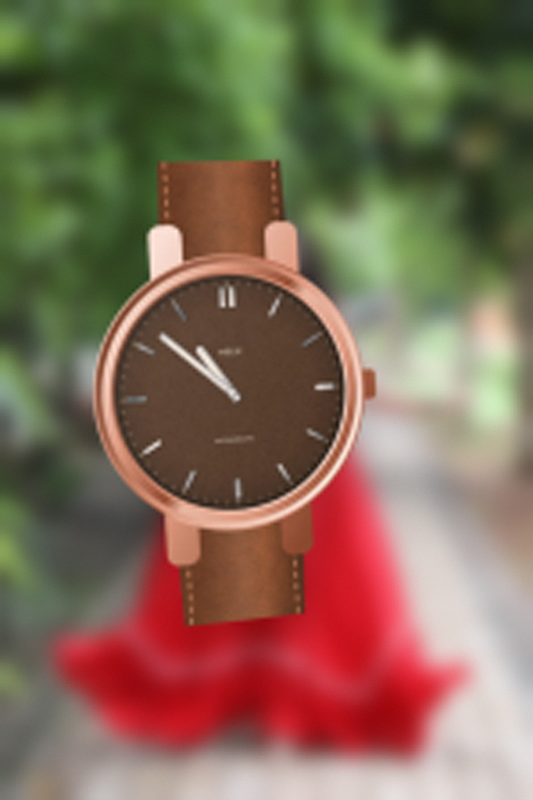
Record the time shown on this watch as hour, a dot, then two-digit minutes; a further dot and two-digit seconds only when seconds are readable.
10.52
